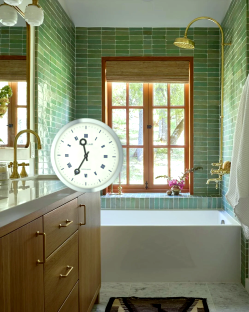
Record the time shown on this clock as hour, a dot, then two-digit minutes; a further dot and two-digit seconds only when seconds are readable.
11.35
